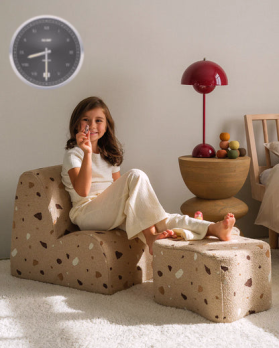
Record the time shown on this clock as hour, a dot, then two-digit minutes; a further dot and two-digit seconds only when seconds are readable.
8.30
